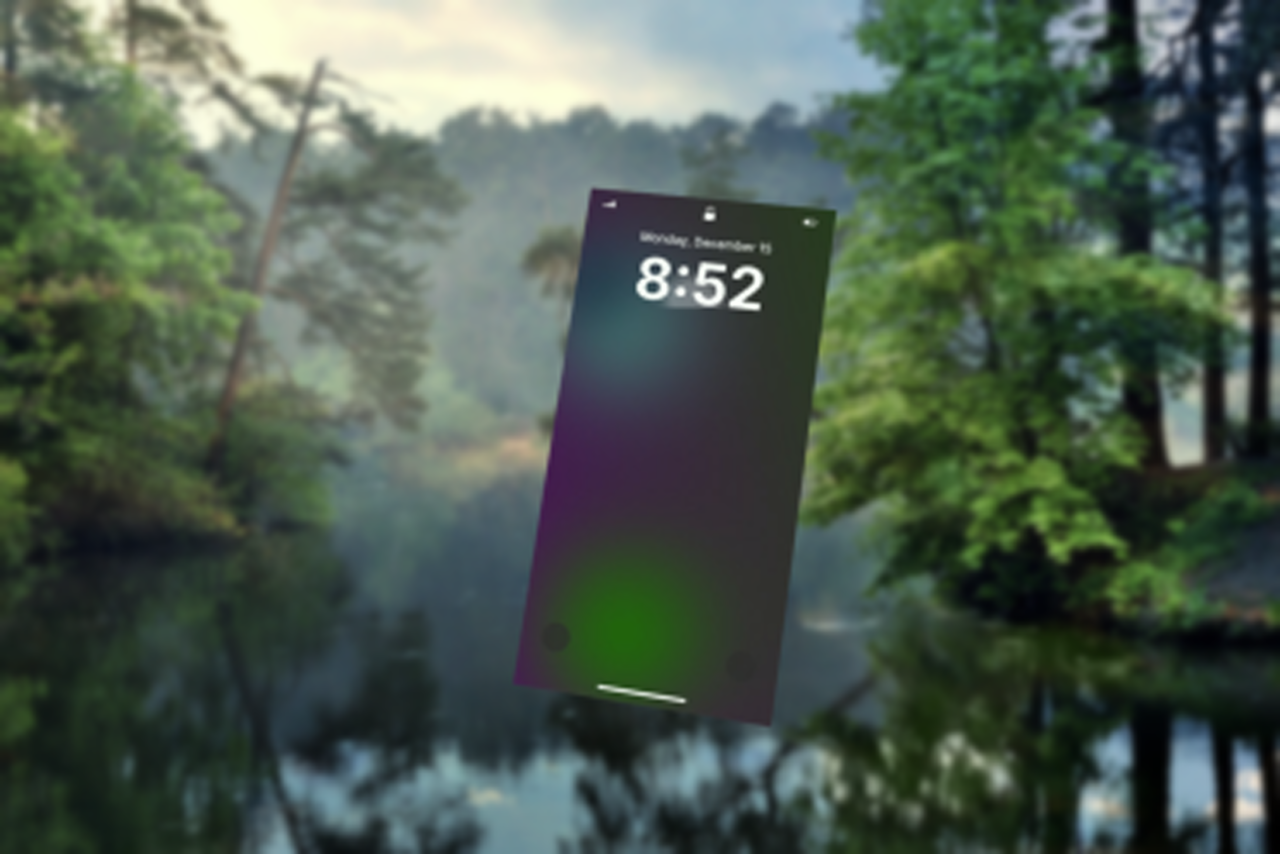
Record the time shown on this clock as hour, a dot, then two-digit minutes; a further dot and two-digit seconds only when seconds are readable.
8.52
